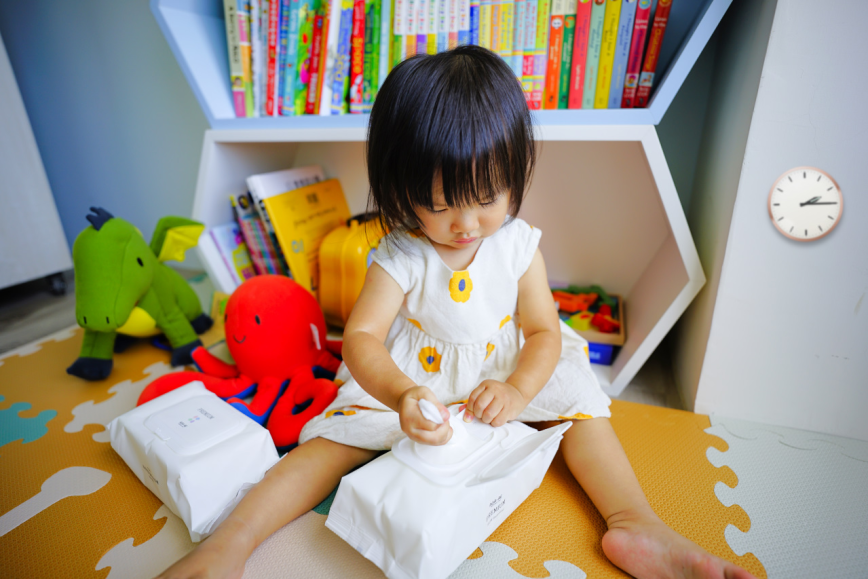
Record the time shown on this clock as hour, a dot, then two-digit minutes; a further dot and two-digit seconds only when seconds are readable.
2.15
